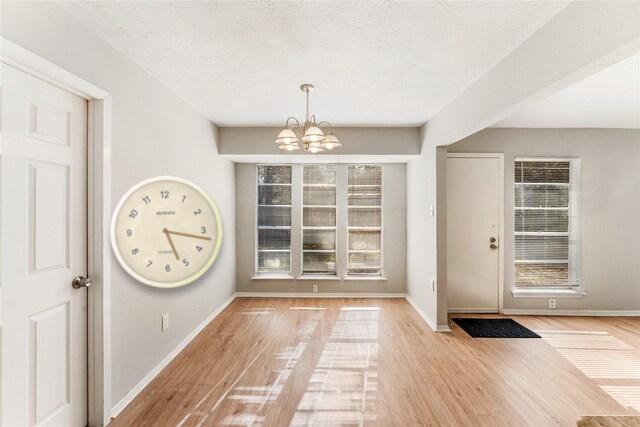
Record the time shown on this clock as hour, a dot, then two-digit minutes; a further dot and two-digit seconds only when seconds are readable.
5.17
